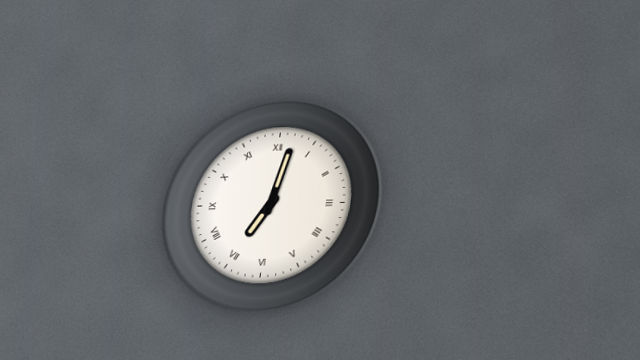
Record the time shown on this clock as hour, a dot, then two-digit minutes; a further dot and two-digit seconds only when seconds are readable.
7.02
